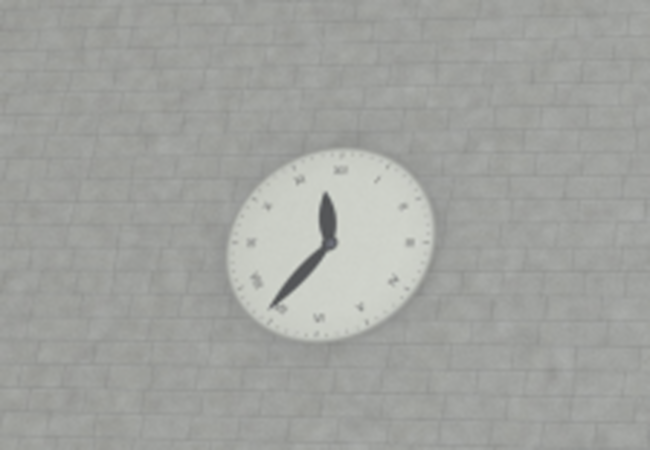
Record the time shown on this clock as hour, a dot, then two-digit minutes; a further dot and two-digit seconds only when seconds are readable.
11.36
